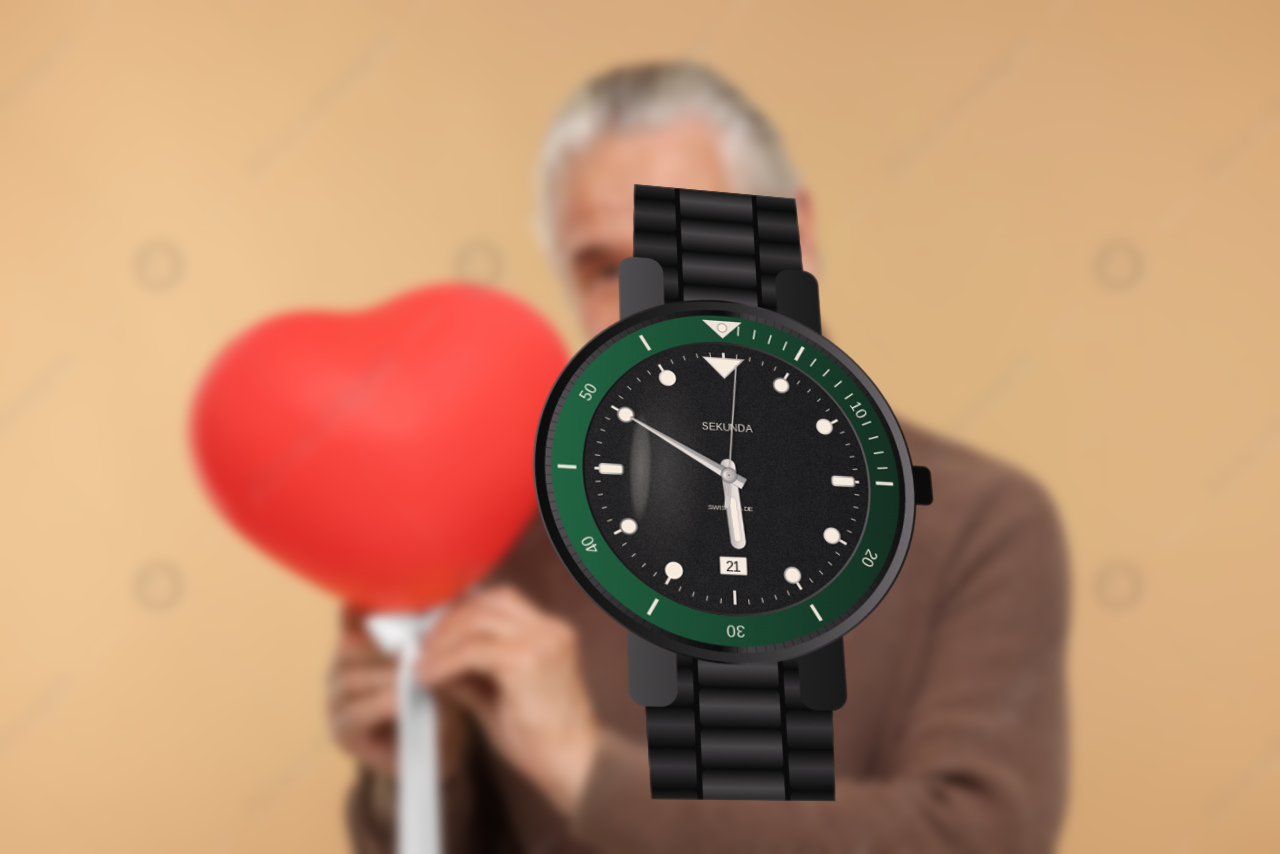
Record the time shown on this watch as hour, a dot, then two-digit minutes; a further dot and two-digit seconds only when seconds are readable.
5.50.01
